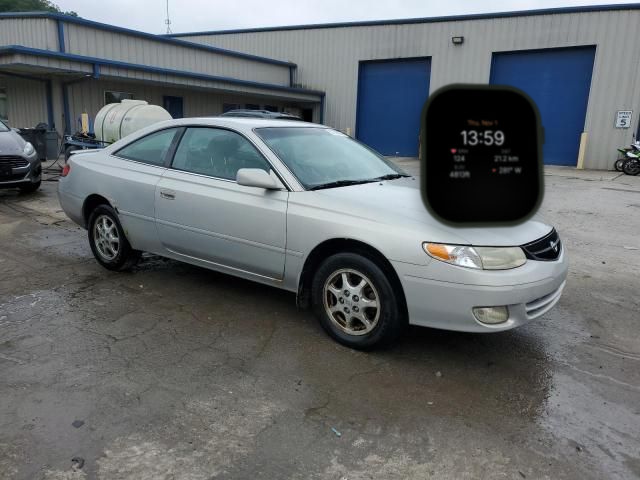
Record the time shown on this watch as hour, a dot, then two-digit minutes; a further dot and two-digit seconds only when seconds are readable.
13.59
